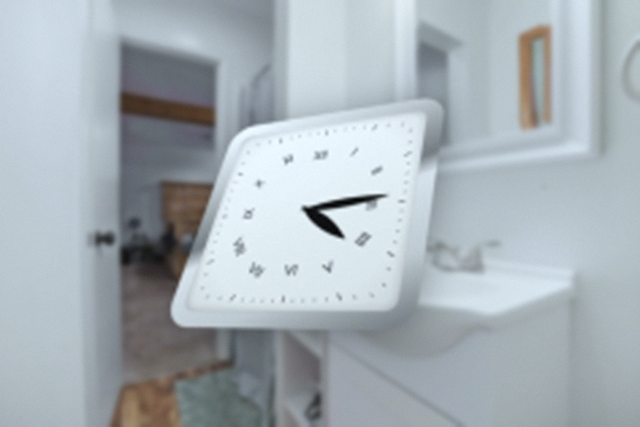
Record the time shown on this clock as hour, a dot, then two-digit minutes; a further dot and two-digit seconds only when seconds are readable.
4.14
